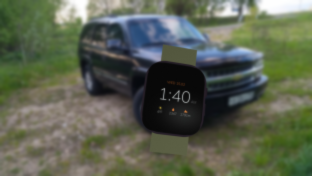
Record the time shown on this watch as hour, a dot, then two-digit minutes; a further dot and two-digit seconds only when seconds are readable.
1.40
